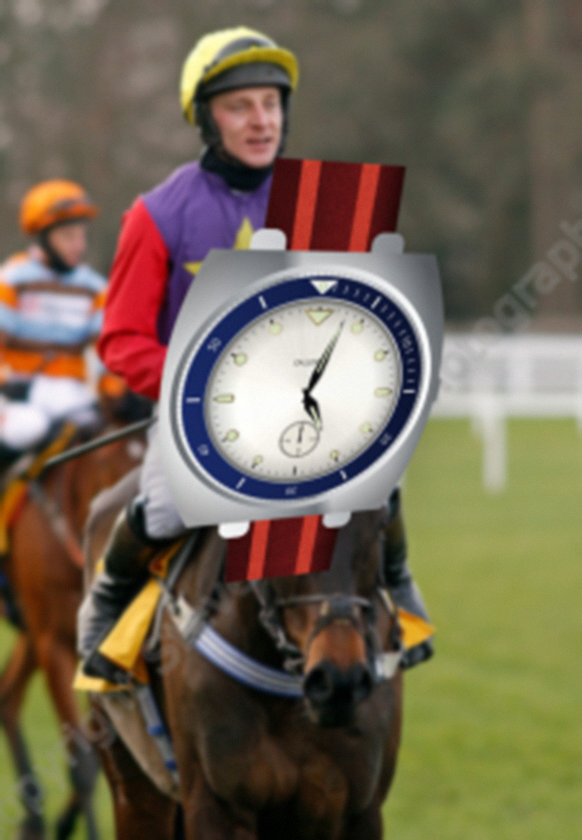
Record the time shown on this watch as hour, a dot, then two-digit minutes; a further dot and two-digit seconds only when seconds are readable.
5.03
